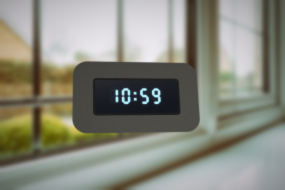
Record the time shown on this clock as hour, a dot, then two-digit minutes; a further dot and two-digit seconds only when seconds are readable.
10.59
